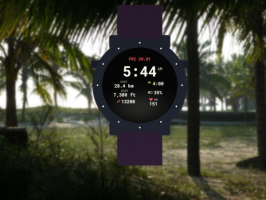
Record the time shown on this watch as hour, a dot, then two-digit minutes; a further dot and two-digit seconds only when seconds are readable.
5.44
